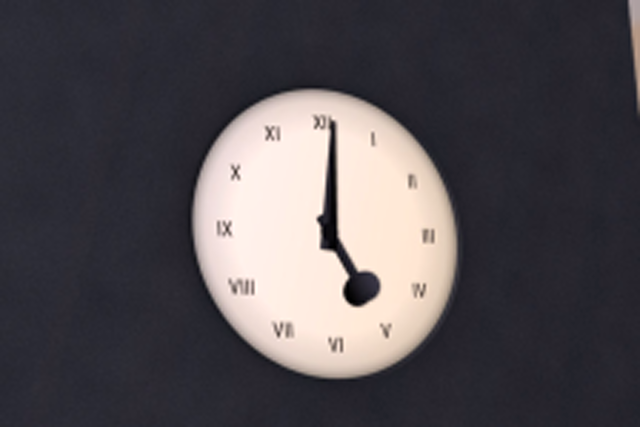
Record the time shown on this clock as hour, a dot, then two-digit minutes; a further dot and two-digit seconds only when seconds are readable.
5.01
